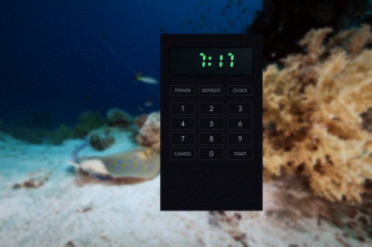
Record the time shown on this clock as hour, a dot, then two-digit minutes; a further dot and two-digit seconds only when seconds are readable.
7.17
